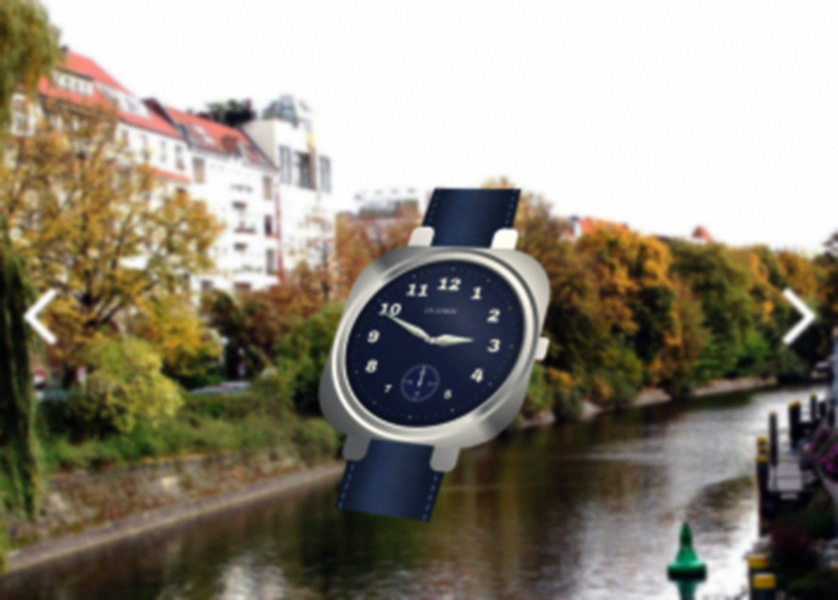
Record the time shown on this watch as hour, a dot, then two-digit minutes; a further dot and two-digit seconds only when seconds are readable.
2.49
